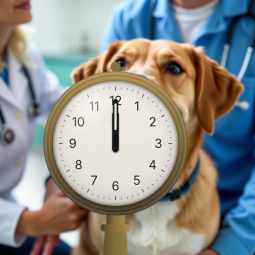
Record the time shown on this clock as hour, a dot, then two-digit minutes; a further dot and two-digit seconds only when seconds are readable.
12.00
